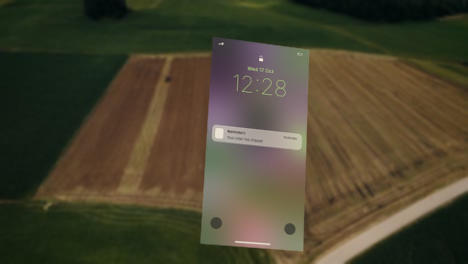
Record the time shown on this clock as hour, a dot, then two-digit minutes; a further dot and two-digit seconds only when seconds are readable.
12.28
